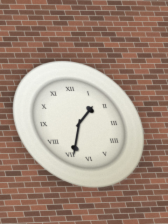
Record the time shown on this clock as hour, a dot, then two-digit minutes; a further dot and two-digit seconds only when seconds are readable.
1.34
